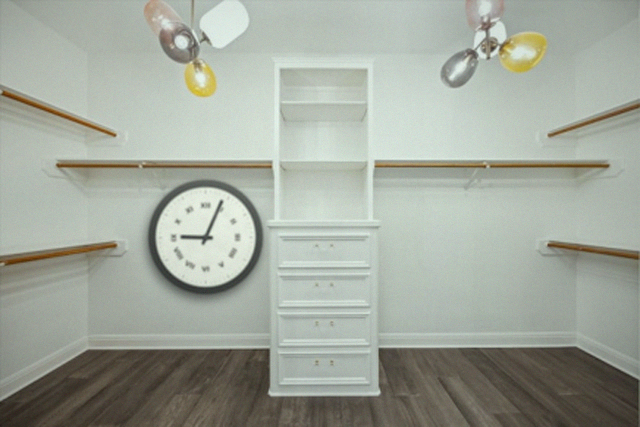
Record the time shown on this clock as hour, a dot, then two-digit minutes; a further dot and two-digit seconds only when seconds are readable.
9.04
